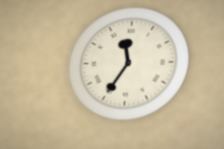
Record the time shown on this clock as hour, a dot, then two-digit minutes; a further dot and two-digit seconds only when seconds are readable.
11.35
